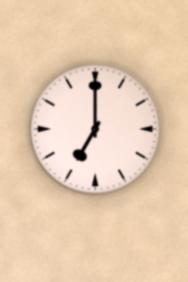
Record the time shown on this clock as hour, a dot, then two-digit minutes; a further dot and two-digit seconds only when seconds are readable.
7.00
